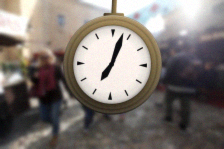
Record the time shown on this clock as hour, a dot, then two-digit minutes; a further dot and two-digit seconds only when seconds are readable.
7.03
